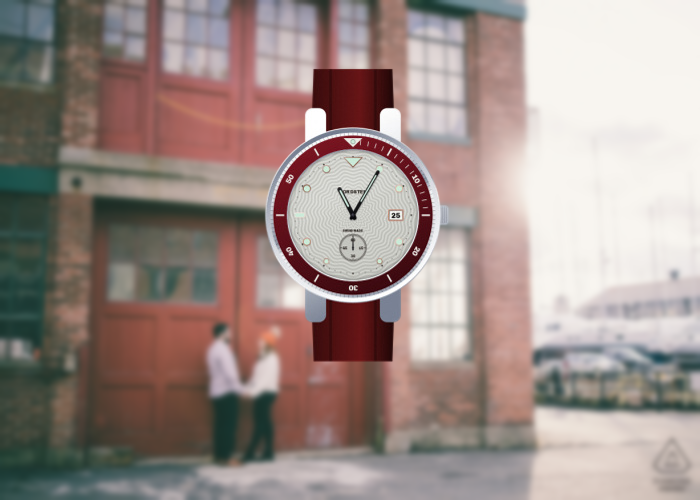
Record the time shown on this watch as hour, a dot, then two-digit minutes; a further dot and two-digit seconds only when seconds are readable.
11.05
